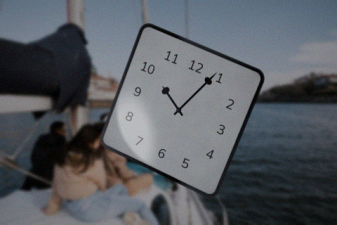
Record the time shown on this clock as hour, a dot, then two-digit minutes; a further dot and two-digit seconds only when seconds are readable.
10.04
